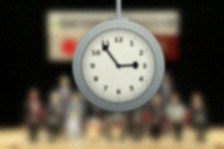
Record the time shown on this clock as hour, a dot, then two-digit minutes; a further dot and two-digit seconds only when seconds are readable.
2.54
